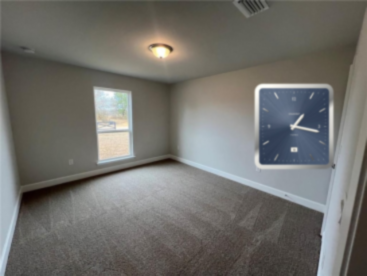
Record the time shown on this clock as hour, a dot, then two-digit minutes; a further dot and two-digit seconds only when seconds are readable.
1.17
